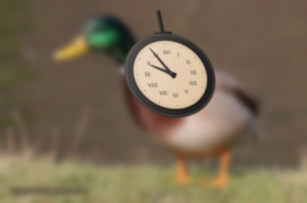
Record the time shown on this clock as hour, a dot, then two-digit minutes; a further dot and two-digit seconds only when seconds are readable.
9.55
